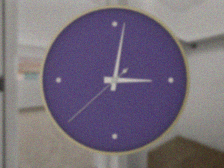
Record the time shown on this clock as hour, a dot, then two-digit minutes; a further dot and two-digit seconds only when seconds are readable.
3.01.38
